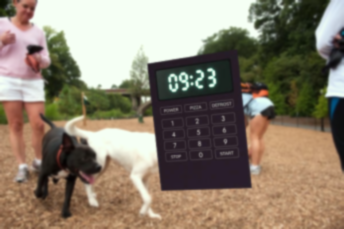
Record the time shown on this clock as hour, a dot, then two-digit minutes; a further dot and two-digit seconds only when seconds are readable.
9.23
